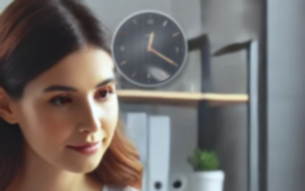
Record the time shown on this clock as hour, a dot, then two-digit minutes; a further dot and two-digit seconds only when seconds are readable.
12.20
